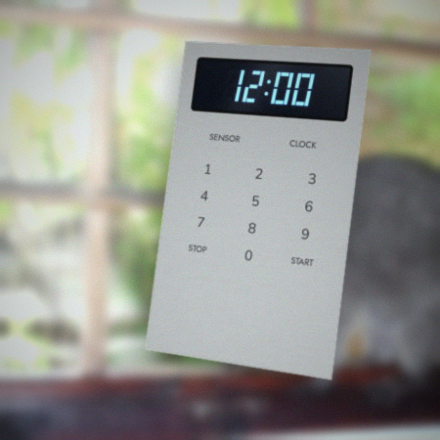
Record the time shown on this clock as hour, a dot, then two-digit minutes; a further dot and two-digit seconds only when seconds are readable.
12.00
